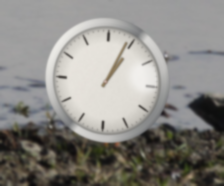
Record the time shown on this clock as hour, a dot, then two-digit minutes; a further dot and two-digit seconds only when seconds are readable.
1.04
